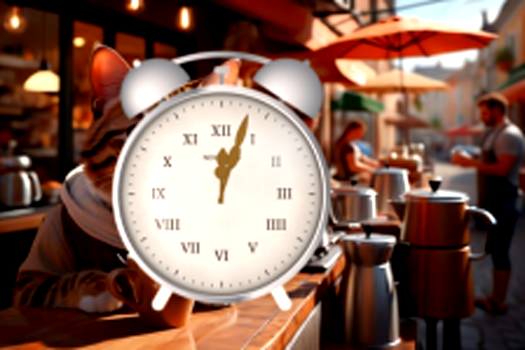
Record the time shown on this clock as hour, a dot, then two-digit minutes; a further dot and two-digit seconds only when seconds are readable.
12.03
